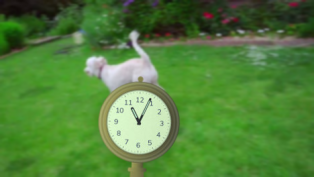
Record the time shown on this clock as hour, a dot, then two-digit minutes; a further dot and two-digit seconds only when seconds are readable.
11.04
